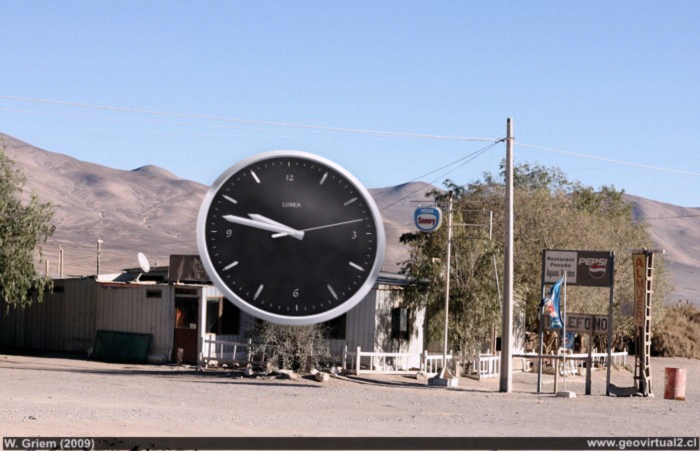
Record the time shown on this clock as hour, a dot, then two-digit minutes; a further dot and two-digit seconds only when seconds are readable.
9.47.13
